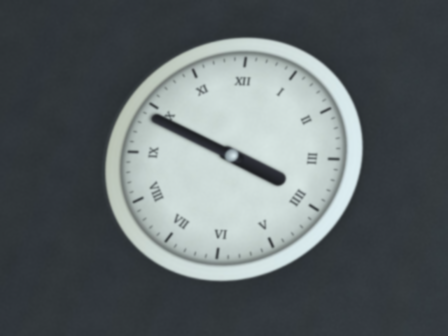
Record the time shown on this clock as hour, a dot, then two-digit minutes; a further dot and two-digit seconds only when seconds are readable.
3.49
